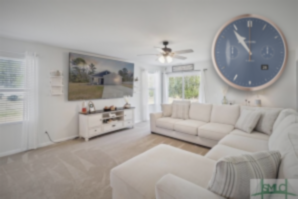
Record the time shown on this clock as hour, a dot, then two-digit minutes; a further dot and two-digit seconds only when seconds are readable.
10.54
